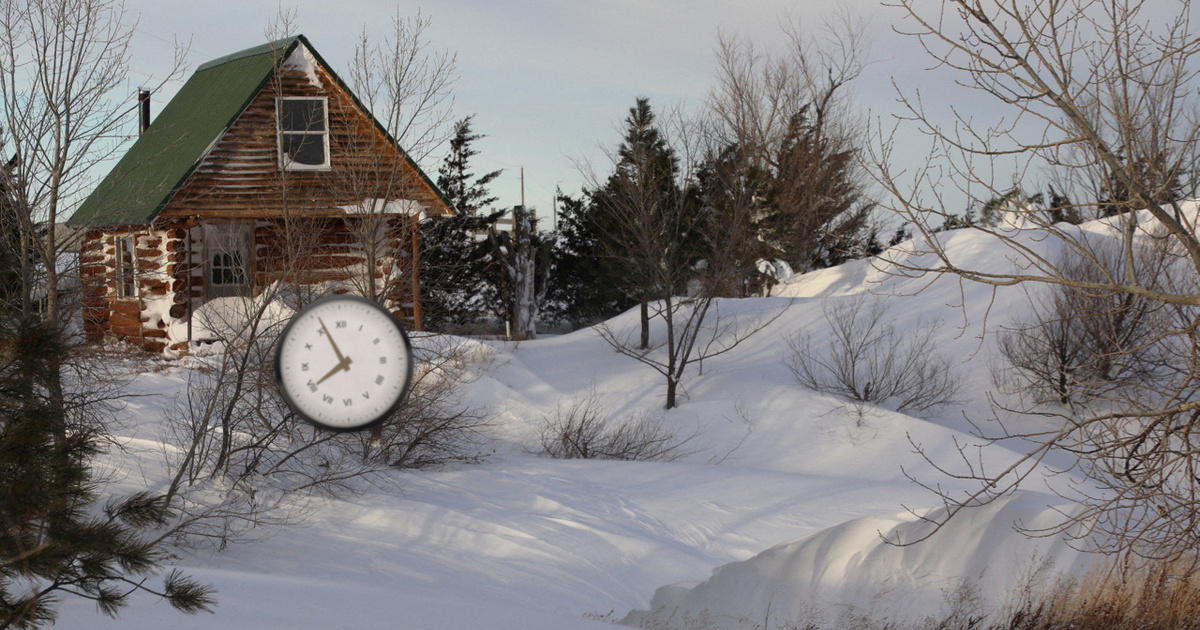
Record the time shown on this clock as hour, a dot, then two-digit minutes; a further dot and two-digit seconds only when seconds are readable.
7.56
